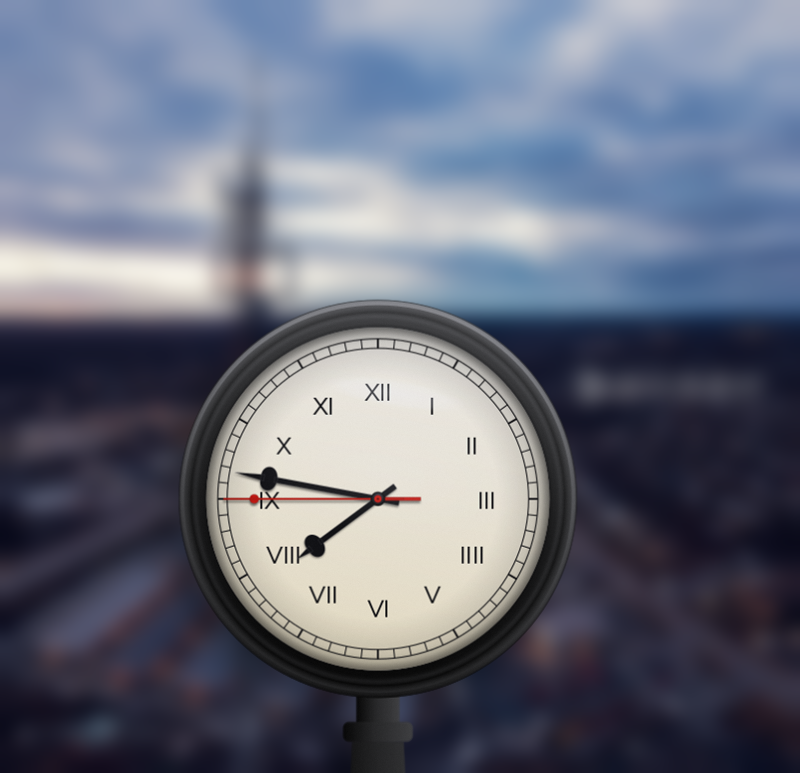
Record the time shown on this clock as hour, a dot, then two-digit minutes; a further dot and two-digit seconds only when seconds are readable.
7.46.45
